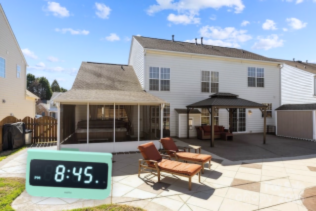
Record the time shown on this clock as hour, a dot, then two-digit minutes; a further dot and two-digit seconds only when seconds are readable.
8.45
